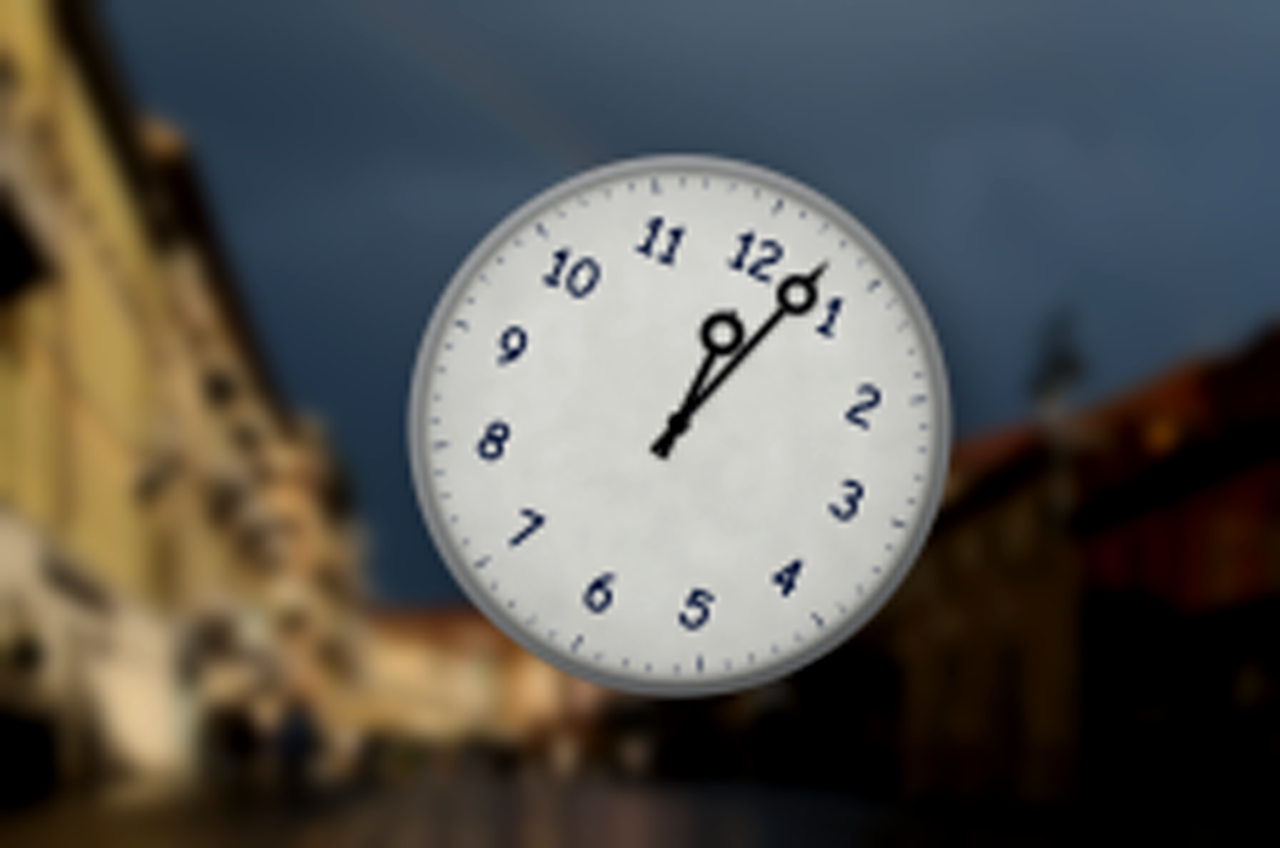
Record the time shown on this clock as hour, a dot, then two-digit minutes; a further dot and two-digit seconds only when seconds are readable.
12.03
